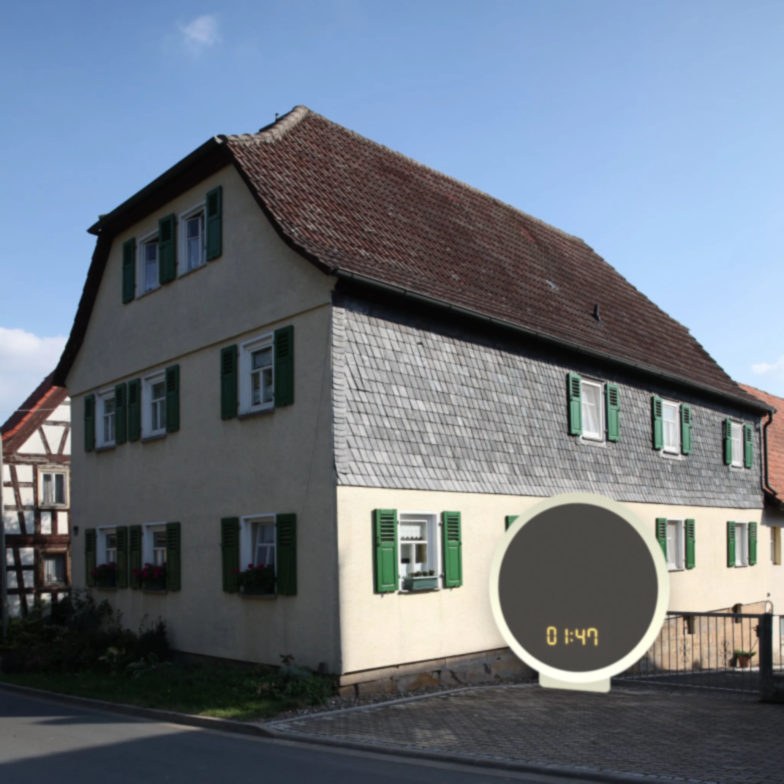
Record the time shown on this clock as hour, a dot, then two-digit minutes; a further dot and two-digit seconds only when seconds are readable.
1.47
